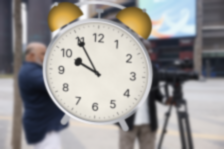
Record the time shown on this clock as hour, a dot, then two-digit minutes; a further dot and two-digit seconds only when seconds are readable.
9.55
